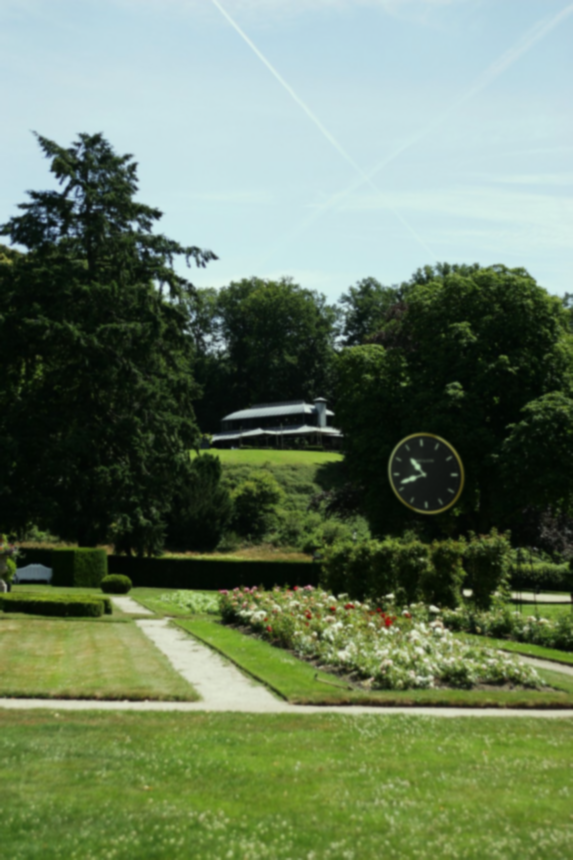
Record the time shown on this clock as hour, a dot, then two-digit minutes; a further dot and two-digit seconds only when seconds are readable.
10.42
